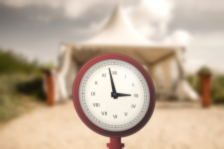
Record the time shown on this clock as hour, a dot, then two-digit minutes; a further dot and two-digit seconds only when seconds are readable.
2.58
